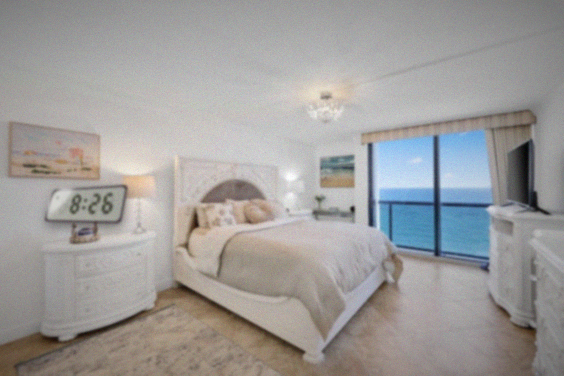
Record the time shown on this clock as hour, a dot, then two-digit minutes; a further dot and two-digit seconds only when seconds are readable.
8.26
